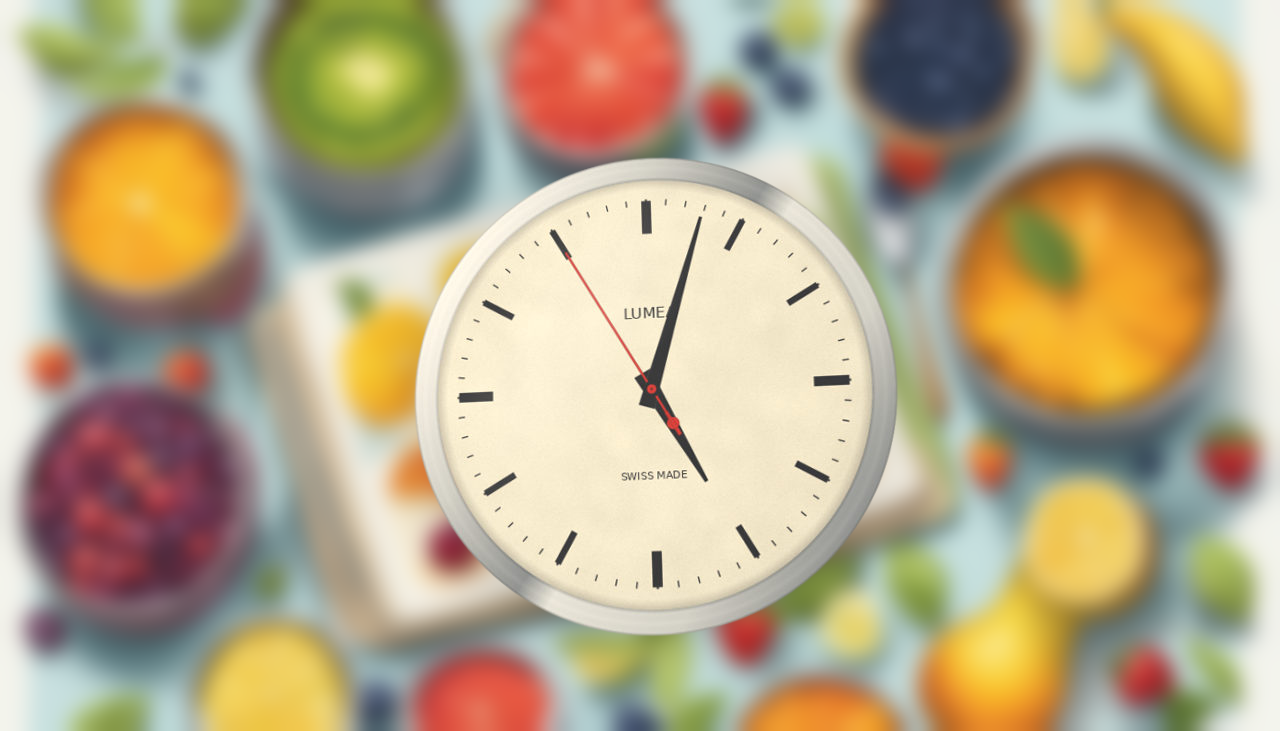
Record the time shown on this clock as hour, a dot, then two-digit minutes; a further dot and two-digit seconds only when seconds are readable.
5.02.55
